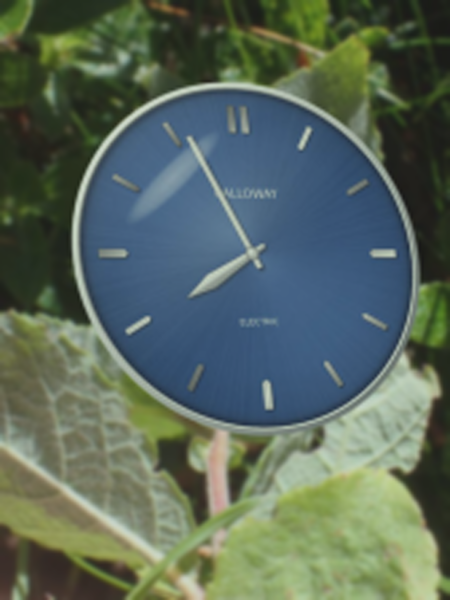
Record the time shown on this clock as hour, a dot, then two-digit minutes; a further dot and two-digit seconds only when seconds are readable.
7.56
